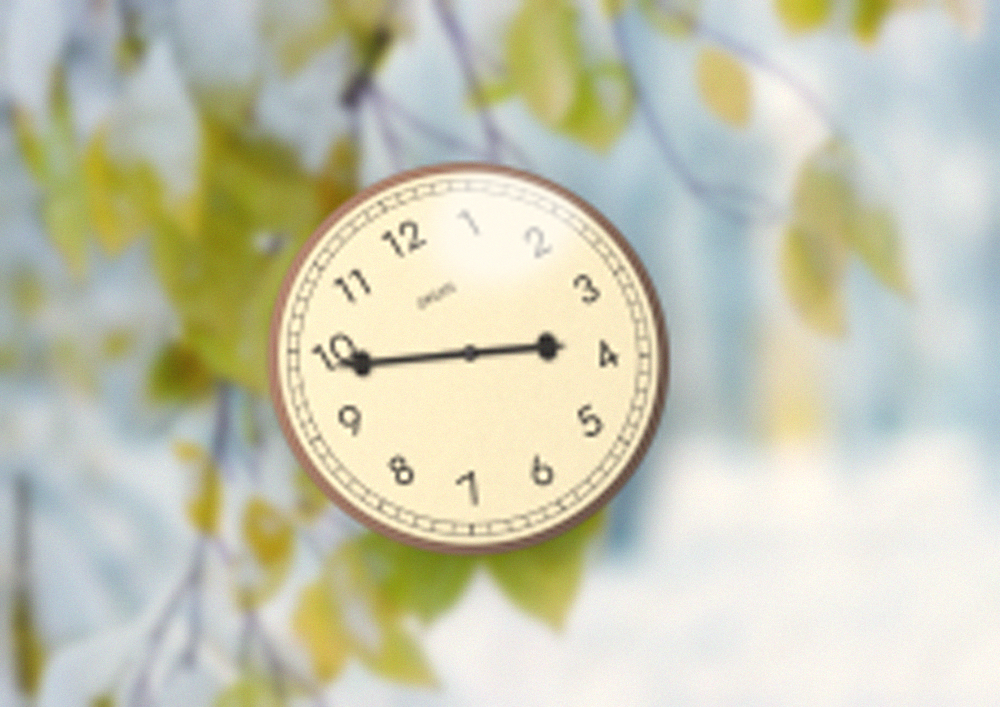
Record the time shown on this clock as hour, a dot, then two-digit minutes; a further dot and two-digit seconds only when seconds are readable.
3.49
